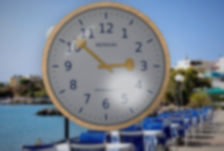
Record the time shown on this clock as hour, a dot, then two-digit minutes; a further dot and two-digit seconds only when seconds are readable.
2.52
